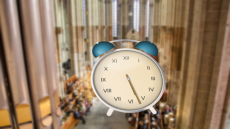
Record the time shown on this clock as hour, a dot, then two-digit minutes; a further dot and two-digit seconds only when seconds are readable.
5.27
